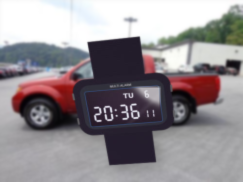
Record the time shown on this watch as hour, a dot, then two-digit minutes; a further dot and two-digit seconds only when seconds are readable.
20.36.11
